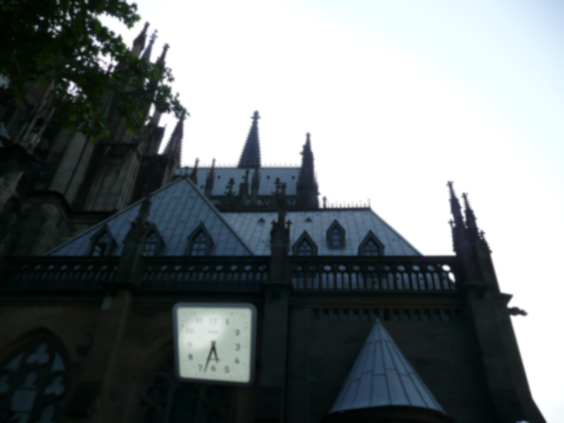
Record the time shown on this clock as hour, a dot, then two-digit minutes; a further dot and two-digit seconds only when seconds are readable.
5.33
